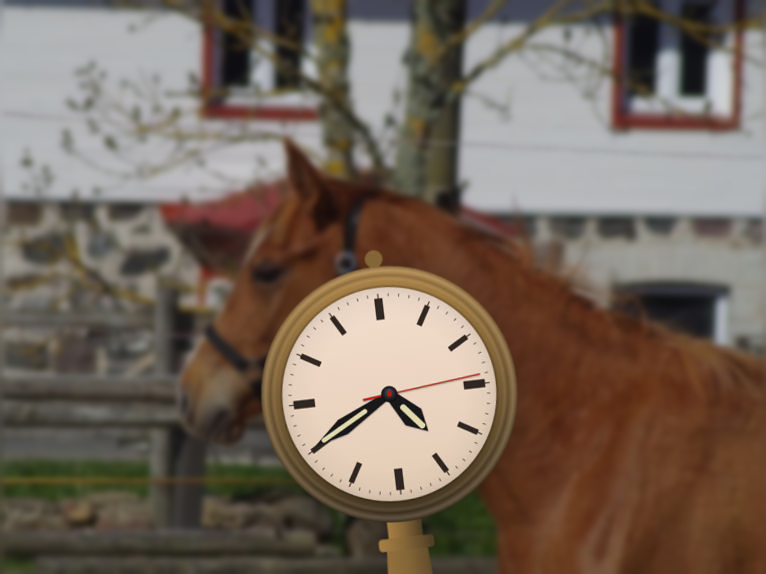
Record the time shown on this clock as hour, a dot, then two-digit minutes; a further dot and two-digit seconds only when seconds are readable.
4.40.14
